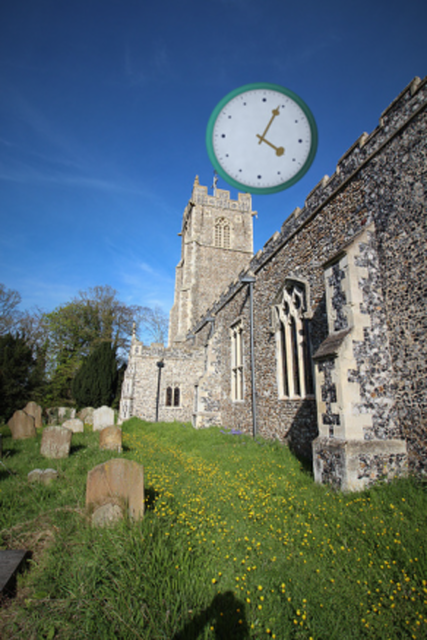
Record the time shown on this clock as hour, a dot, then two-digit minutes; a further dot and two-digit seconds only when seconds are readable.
4.04
